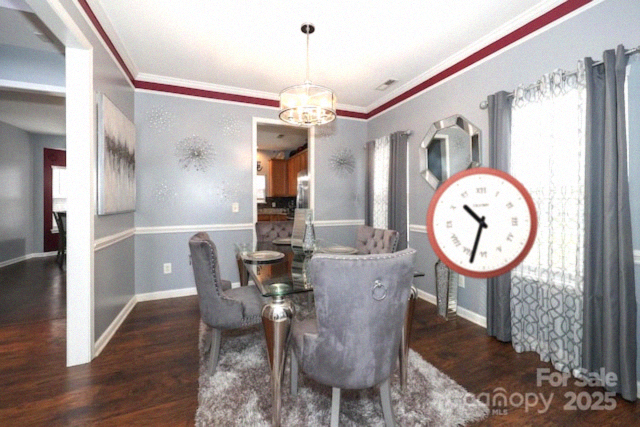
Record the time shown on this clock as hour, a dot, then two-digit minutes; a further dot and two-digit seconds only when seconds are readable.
10.33
